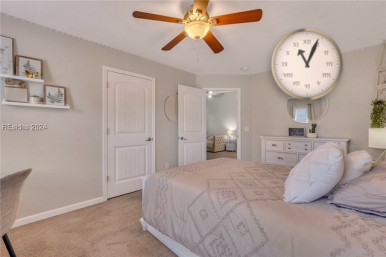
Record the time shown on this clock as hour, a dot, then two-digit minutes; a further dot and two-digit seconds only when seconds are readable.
11.04
